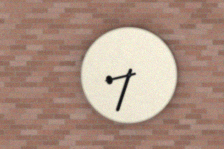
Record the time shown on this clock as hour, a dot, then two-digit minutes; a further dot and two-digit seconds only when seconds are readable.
8.33
